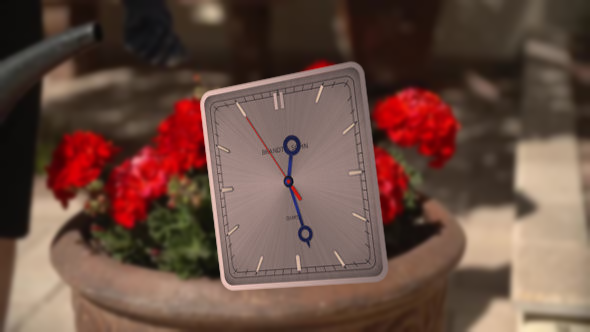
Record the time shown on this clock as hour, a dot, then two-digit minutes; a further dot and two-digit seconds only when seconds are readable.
12.27.55
